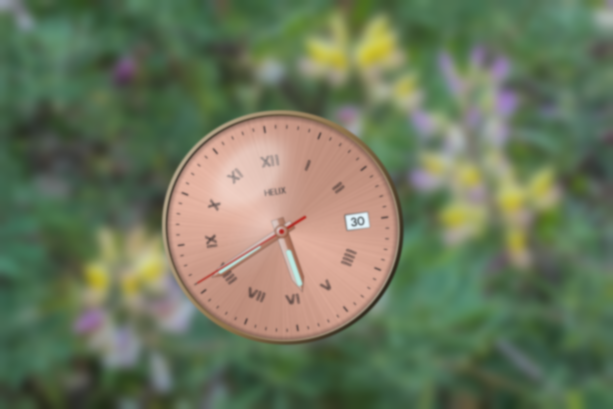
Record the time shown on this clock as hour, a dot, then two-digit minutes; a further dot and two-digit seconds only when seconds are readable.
5.40.41
